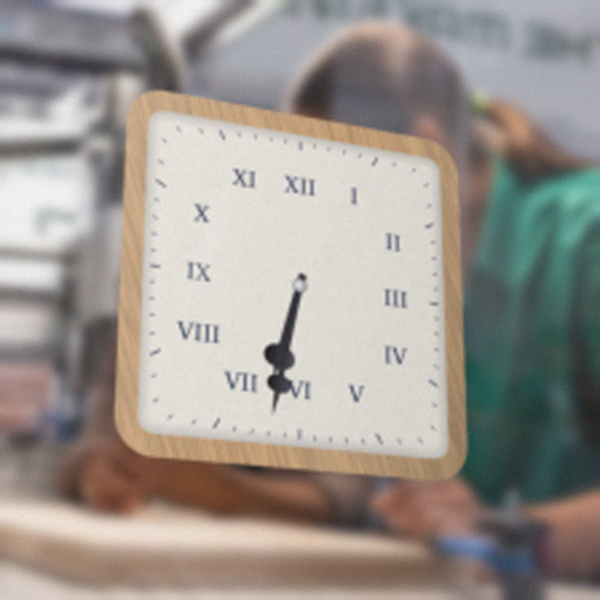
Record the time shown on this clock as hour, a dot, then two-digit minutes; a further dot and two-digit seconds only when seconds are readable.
6.32
